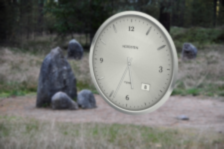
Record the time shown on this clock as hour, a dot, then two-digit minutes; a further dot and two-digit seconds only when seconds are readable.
5.34
